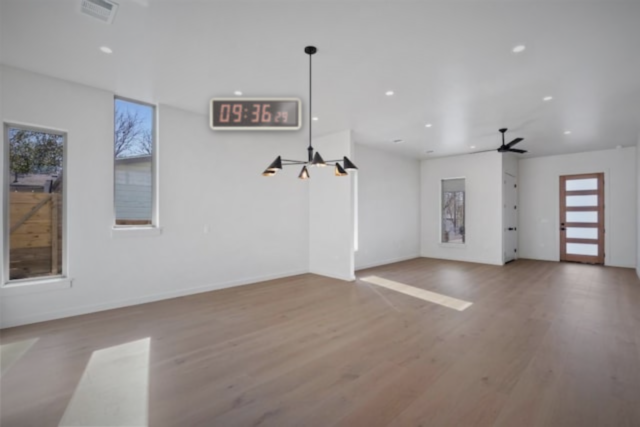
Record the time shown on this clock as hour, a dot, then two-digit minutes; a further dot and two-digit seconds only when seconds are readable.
9.36
